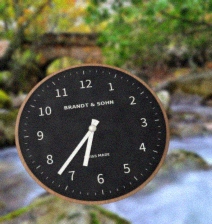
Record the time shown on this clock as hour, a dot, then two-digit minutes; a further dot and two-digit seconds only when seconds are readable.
6.37
